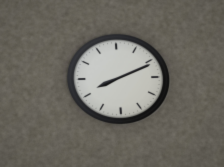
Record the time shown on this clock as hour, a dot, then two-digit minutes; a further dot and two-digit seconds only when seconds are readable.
8.11
